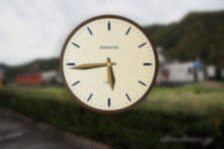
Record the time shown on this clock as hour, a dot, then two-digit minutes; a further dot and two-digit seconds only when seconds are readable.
5.44
